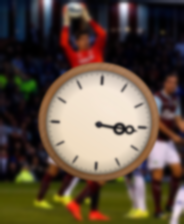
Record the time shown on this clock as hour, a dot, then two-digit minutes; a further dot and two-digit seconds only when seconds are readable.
3.16
